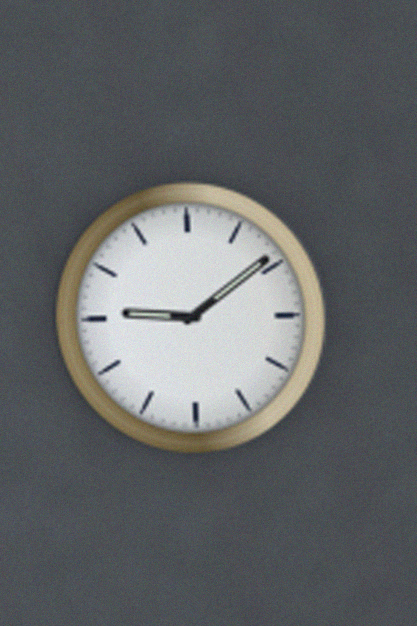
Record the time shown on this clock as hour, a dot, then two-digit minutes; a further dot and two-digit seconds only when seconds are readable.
9.09
